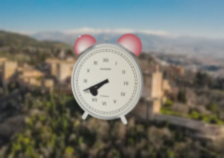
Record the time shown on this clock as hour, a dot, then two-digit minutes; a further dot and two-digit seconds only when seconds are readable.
7.41
